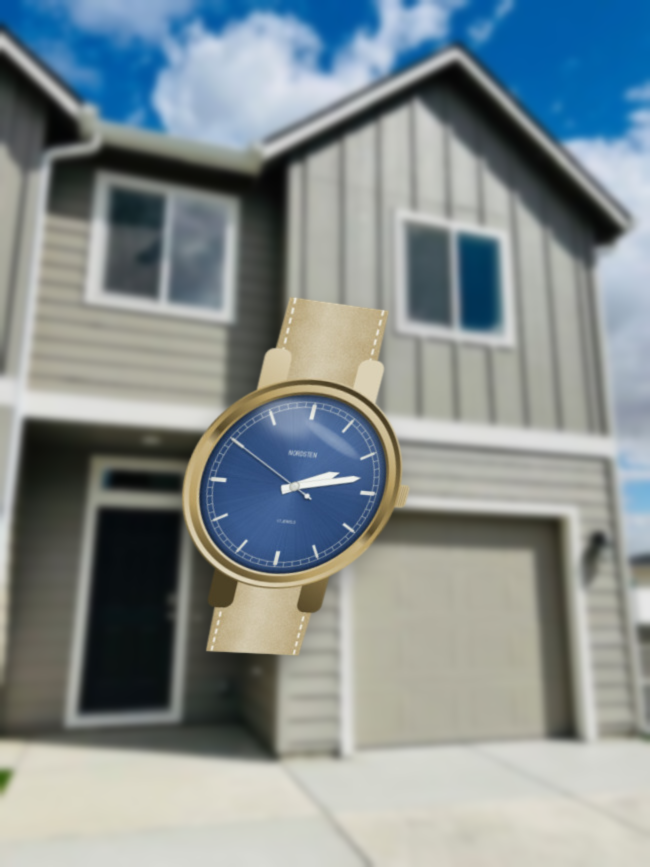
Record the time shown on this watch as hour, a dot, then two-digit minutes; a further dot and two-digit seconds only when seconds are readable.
2.12.50
